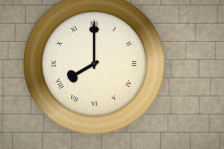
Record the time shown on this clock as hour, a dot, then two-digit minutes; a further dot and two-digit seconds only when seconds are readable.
8.00
